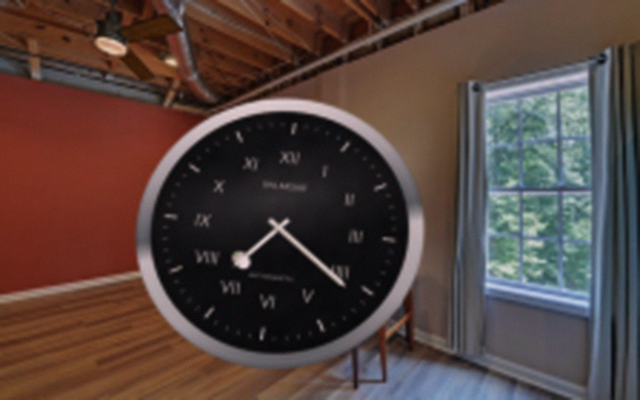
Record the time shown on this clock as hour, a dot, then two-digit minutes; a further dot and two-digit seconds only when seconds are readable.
7.21
